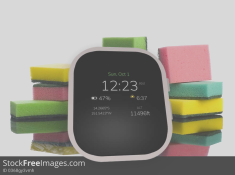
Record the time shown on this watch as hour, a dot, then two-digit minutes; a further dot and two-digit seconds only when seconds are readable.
12.23
